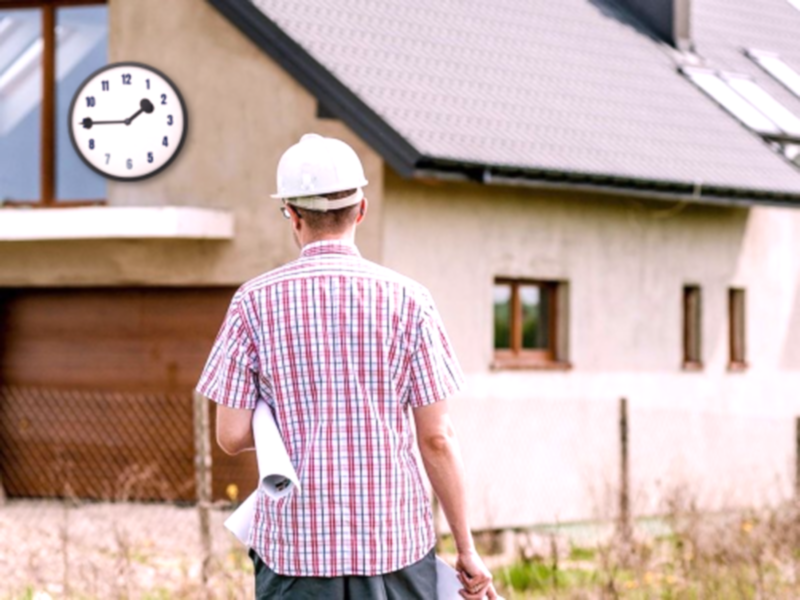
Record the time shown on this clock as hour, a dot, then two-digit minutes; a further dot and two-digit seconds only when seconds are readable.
1.45
